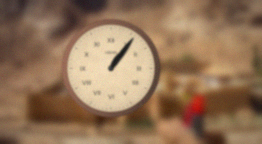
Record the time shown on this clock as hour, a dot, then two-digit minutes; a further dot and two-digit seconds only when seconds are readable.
1.06
